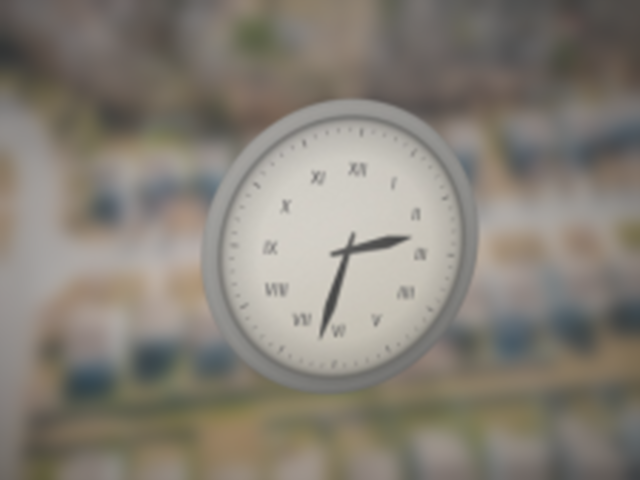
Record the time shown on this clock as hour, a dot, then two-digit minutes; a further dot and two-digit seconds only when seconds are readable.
2.32
